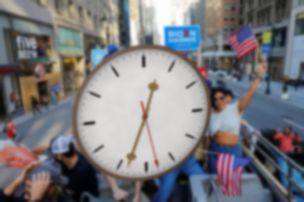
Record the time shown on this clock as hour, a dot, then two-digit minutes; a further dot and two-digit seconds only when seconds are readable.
12.33.28
